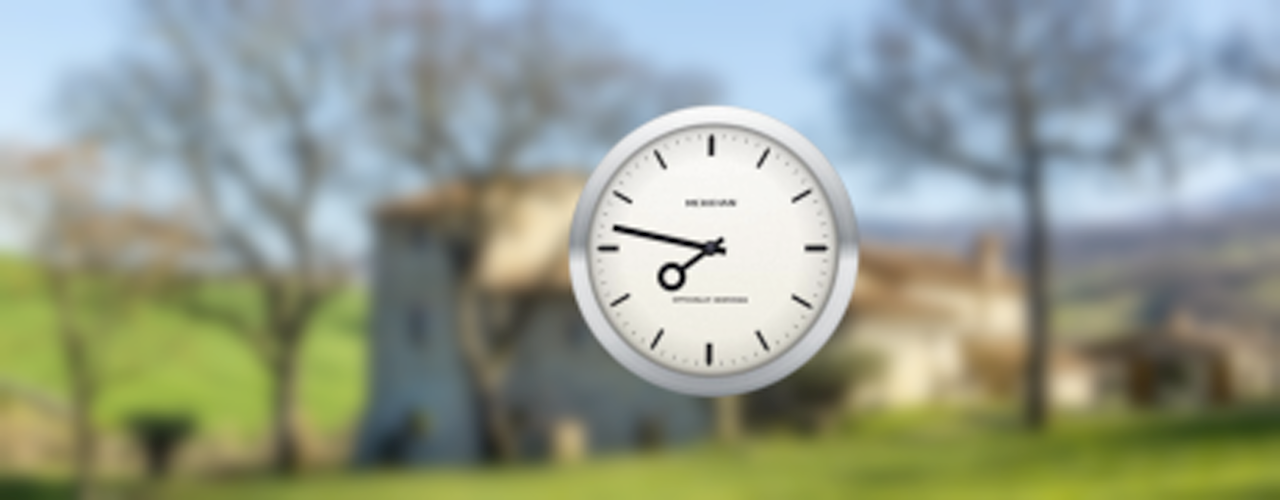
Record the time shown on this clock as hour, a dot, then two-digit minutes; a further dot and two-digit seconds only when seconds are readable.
7.47
